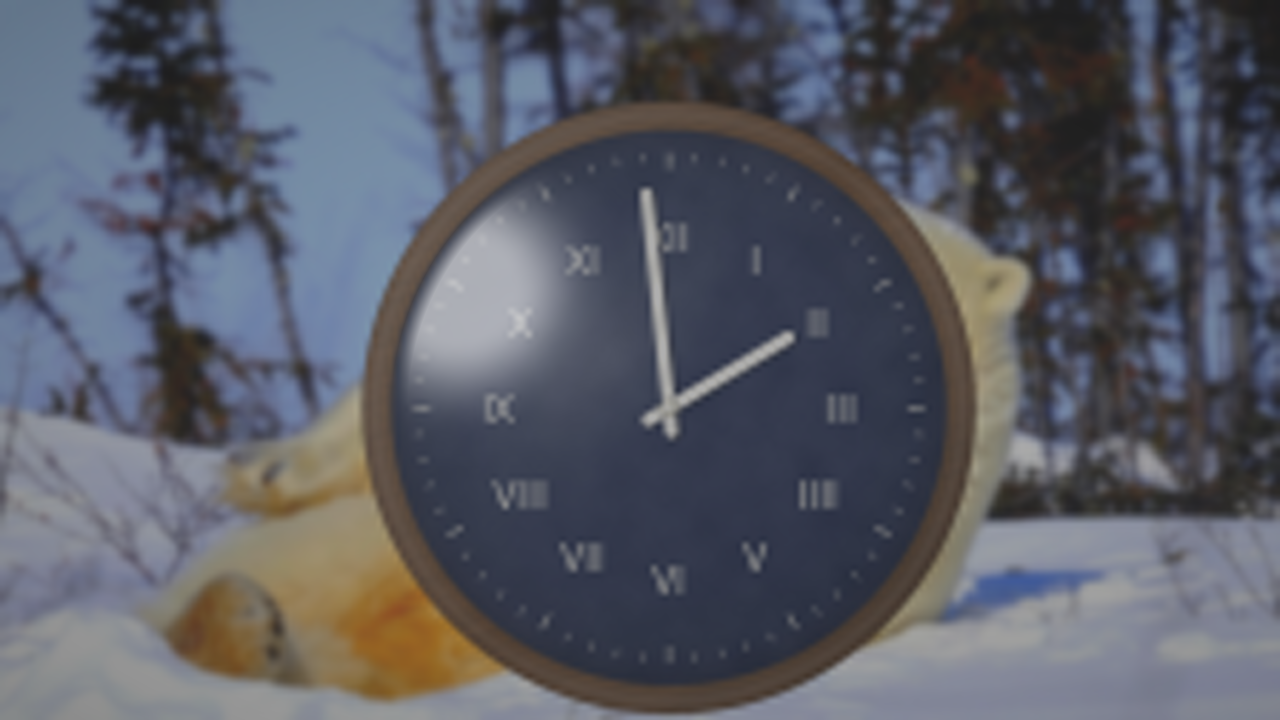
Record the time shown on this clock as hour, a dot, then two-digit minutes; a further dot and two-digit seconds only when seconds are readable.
1.59
